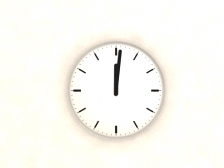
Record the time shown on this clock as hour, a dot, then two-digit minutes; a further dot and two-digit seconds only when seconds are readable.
12.01
